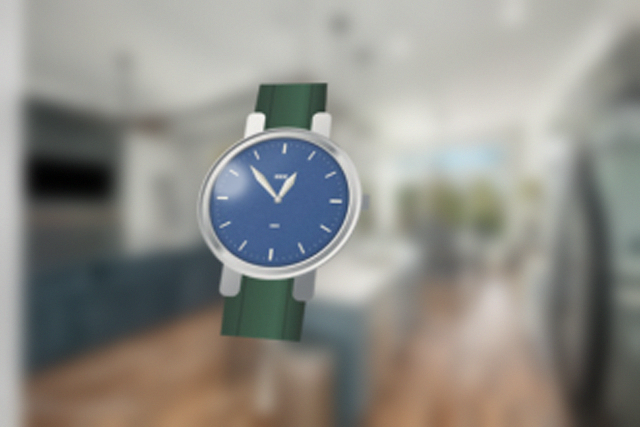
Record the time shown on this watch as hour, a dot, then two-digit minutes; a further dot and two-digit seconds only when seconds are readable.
12.53
